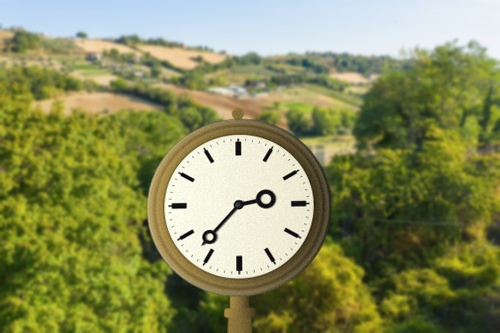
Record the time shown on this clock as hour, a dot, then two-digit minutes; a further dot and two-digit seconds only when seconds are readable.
2.37
